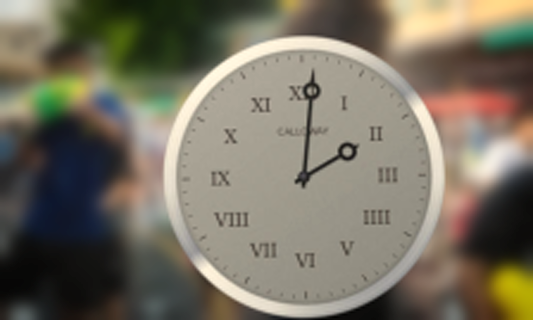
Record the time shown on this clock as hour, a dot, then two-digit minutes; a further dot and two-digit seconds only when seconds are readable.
2.01
